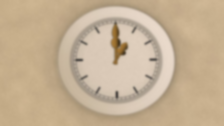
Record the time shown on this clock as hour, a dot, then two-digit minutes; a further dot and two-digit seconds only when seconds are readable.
1.00
